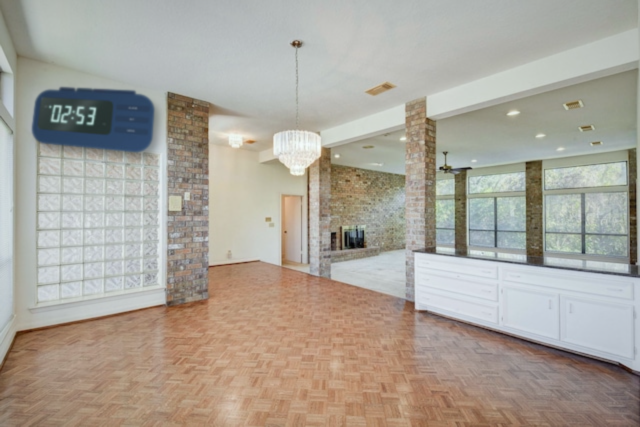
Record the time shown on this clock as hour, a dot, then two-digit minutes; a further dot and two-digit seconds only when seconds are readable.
2.53
